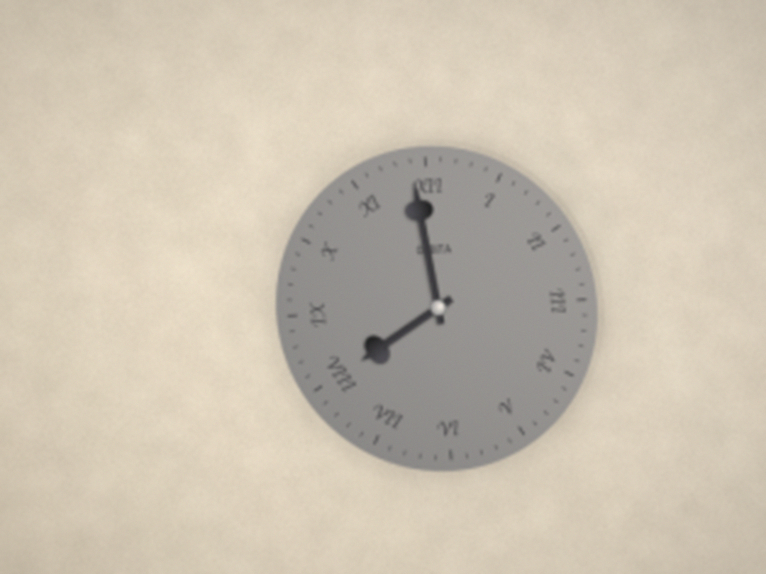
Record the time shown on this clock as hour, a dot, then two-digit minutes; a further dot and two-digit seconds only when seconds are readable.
7.59
